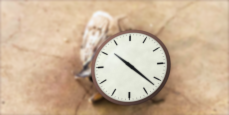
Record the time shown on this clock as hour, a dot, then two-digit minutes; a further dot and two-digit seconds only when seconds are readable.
10.22
